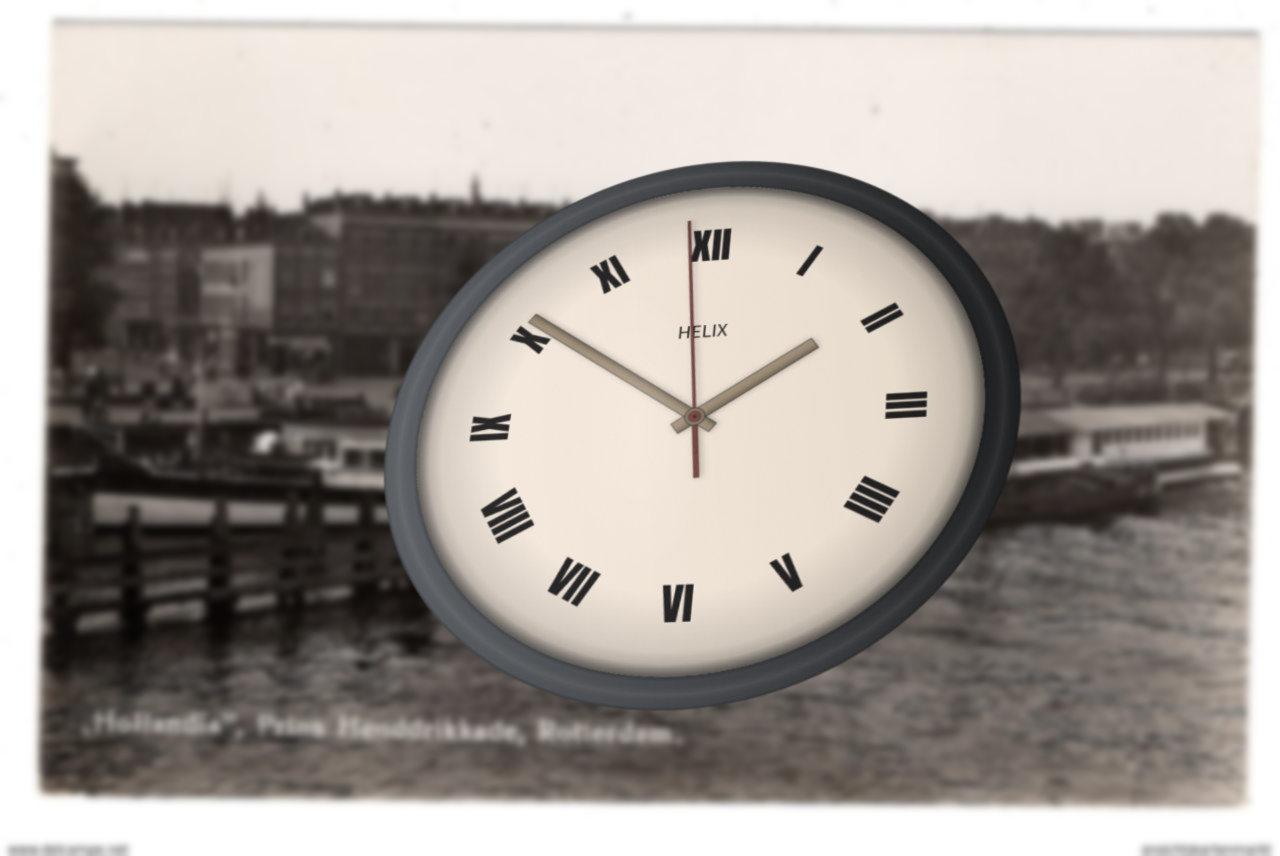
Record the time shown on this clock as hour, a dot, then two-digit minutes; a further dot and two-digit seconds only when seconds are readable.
1.50.59
